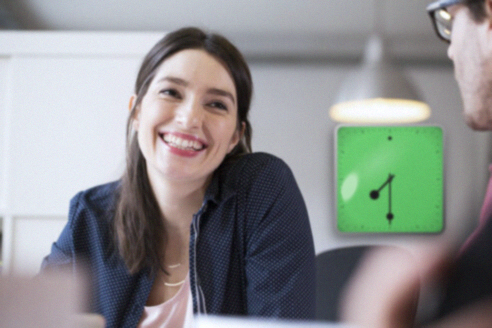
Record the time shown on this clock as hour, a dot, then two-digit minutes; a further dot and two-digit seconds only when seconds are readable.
7.30
